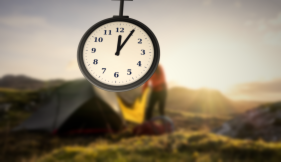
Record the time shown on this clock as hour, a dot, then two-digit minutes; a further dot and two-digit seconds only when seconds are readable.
12.05
